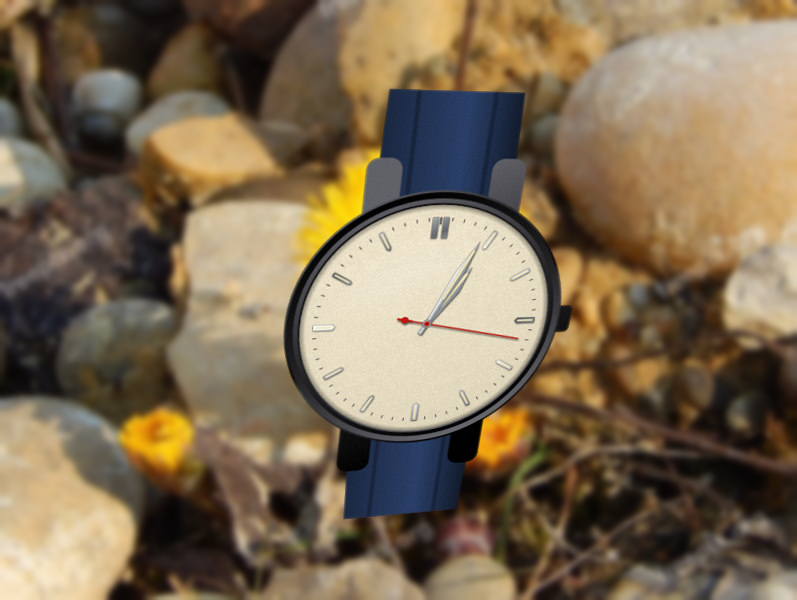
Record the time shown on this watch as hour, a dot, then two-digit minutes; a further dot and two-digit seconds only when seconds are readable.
1.04.17
